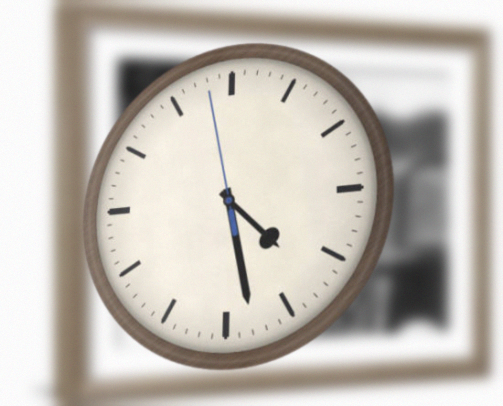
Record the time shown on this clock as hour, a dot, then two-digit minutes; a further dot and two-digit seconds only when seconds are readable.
4.27.58
